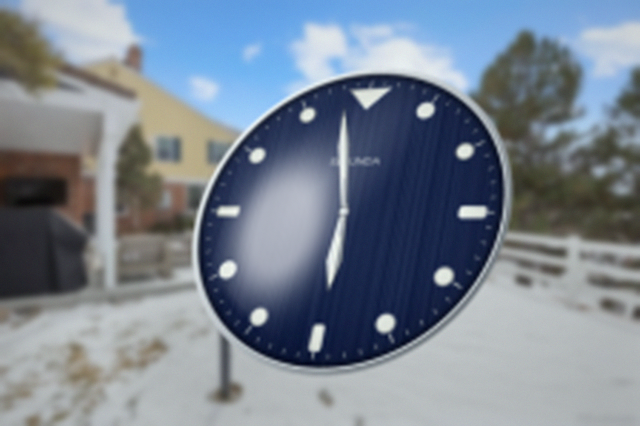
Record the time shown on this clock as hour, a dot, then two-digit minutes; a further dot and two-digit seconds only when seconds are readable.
5.58
